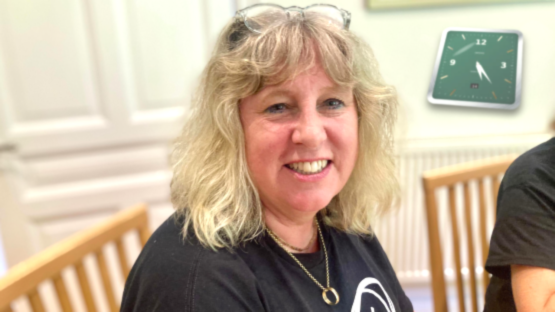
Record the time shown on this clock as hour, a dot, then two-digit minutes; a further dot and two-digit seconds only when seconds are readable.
5.24
